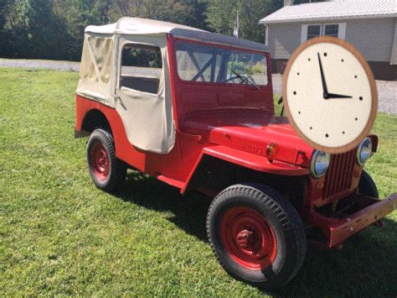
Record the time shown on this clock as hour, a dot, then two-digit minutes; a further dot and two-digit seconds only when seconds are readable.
2.58
